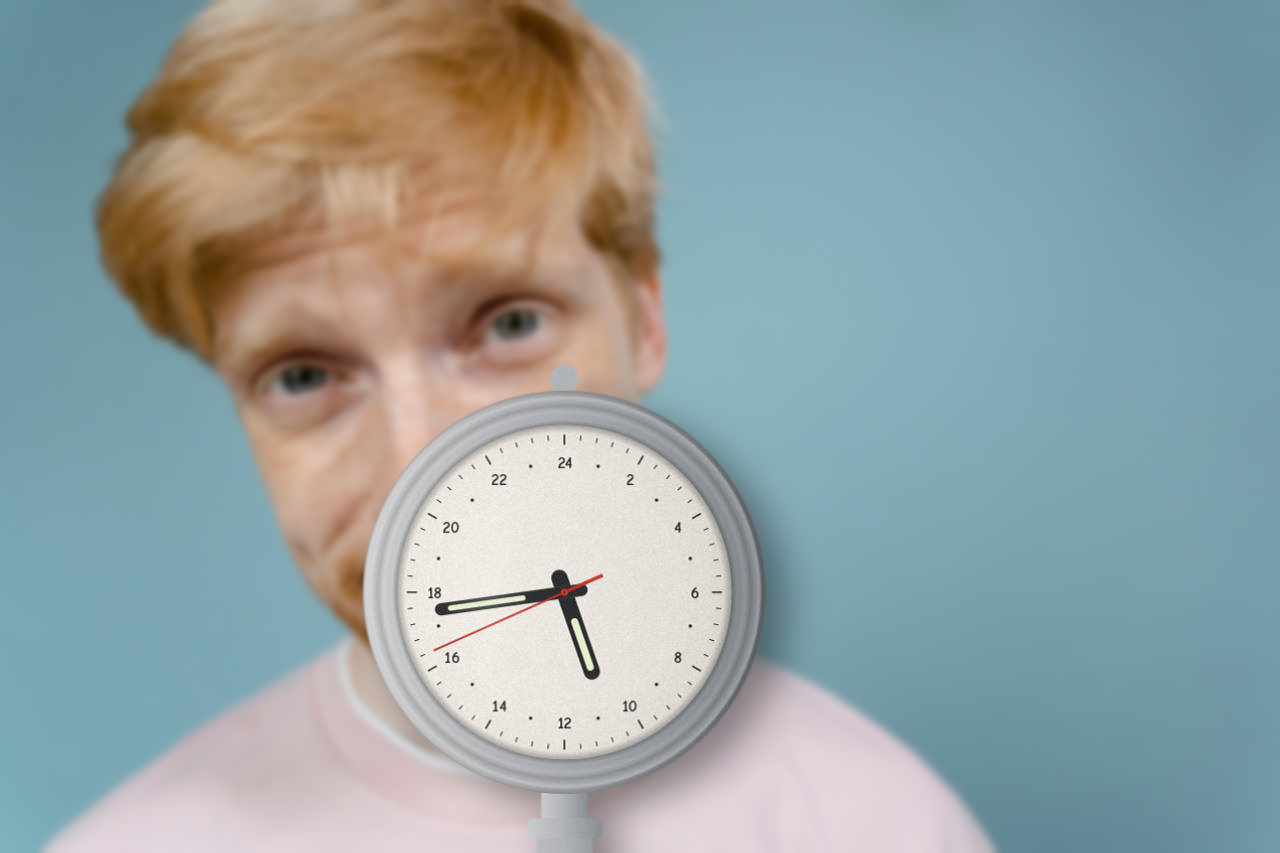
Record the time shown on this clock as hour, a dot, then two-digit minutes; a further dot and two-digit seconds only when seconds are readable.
10.43.41
